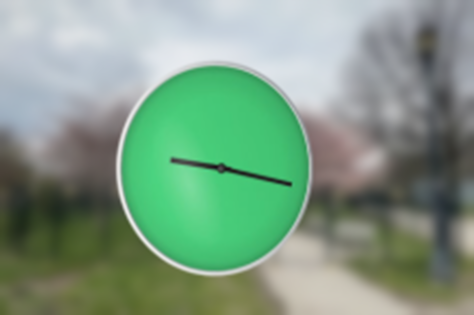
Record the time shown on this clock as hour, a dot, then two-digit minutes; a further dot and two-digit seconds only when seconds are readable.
9.17
